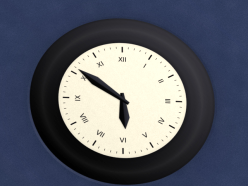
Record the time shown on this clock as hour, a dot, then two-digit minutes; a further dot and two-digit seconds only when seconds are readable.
5.51
